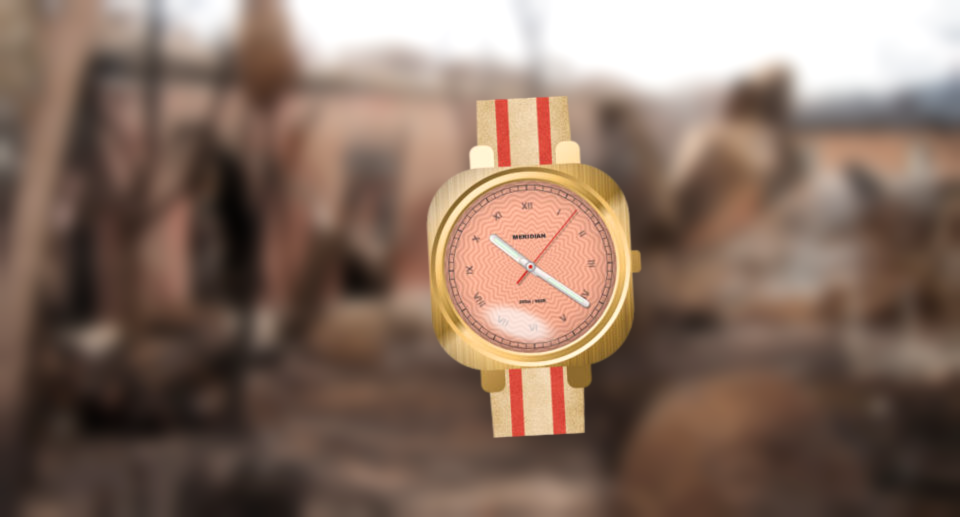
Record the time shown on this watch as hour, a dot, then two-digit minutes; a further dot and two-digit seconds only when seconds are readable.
10.21.07
